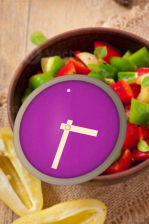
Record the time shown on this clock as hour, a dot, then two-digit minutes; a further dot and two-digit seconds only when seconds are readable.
3.33
